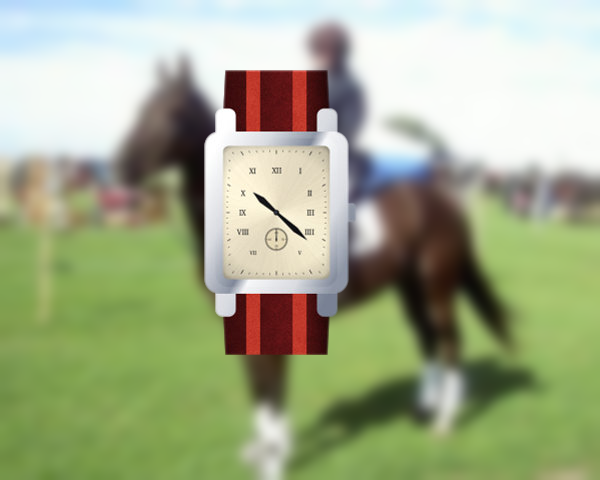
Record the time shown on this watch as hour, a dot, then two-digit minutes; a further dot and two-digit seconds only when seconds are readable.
10.22
